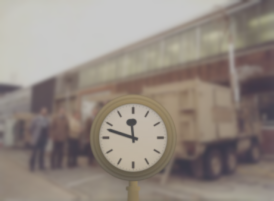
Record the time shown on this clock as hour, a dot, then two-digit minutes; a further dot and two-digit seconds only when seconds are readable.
11.48
